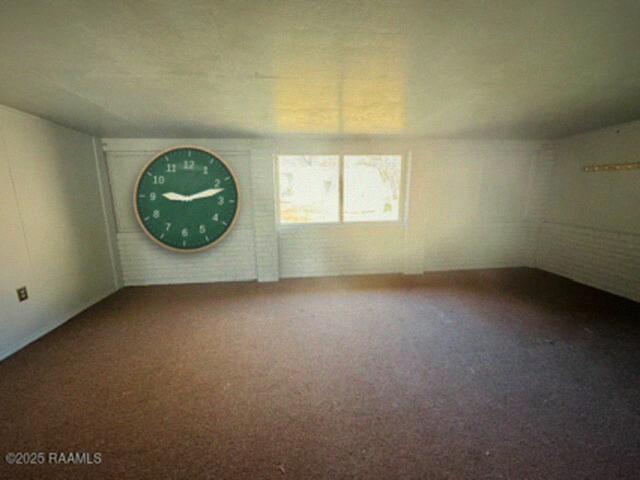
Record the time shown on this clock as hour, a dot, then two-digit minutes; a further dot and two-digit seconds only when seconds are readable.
9.12
